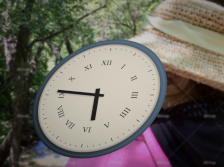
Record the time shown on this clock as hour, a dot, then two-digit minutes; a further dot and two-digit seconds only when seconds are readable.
5.46
